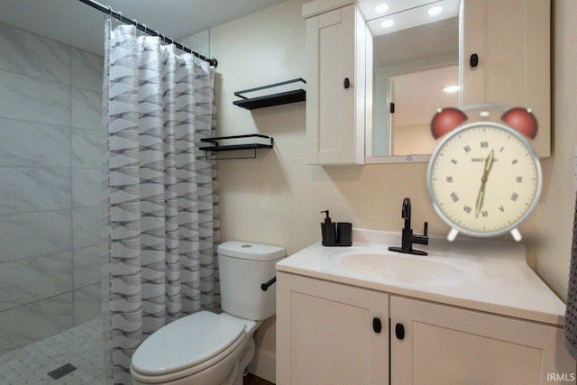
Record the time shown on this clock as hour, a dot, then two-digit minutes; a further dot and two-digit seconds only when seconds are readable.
12.32
